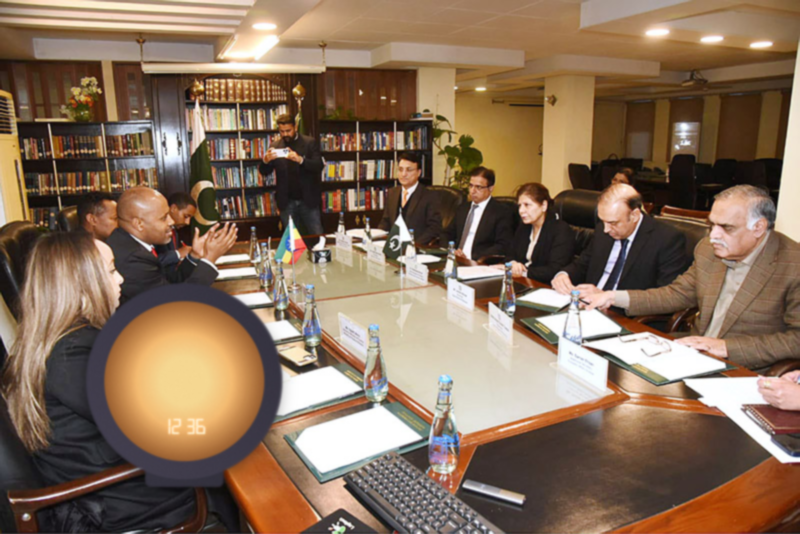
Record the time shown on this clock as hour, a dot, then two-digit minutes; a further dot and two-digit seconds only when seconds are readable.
12.36
